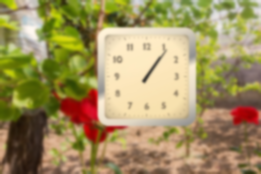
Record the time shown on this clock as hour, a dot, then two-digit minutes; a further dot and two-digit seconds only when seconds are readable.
1.06
